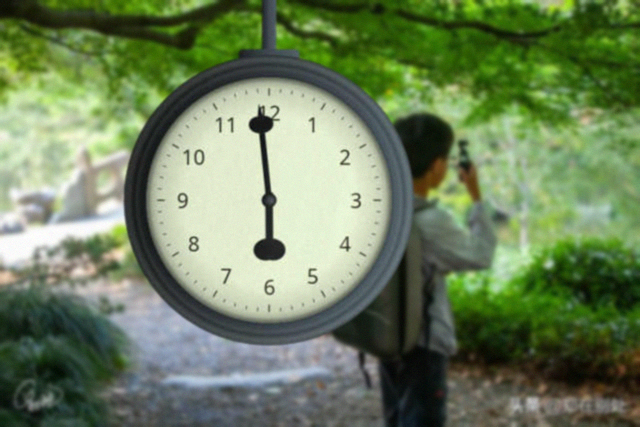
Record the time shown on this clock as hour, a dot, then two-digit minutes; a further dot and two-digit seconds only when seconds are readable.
5.59
